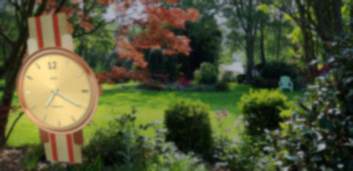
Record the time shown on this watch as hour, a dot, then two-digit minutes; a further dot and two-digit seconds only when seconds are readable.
7.20
